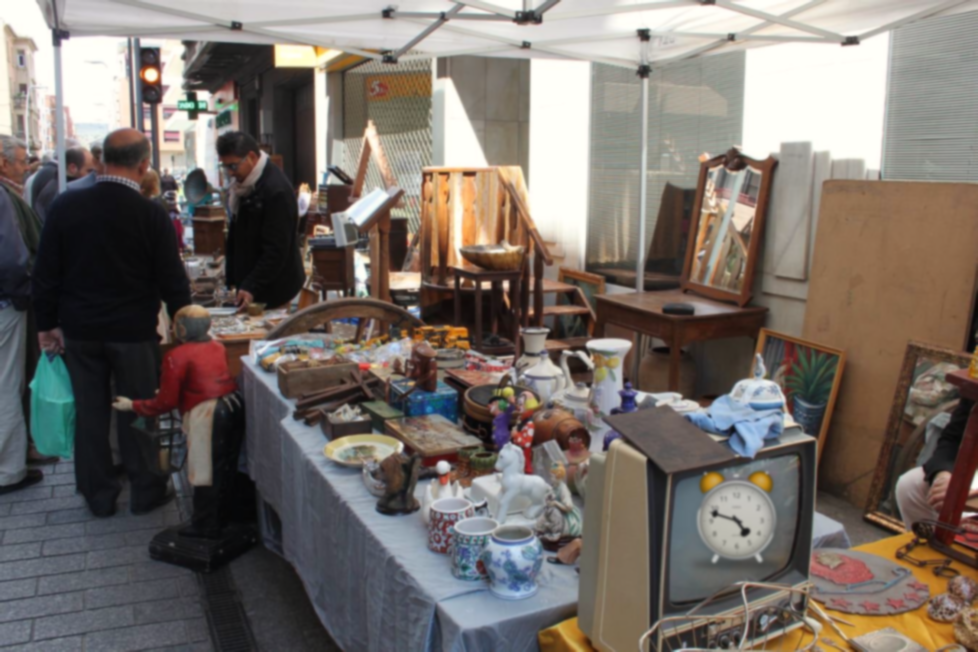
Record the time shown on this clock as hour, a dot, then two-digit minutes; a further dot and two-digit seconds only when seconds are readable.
4.48
